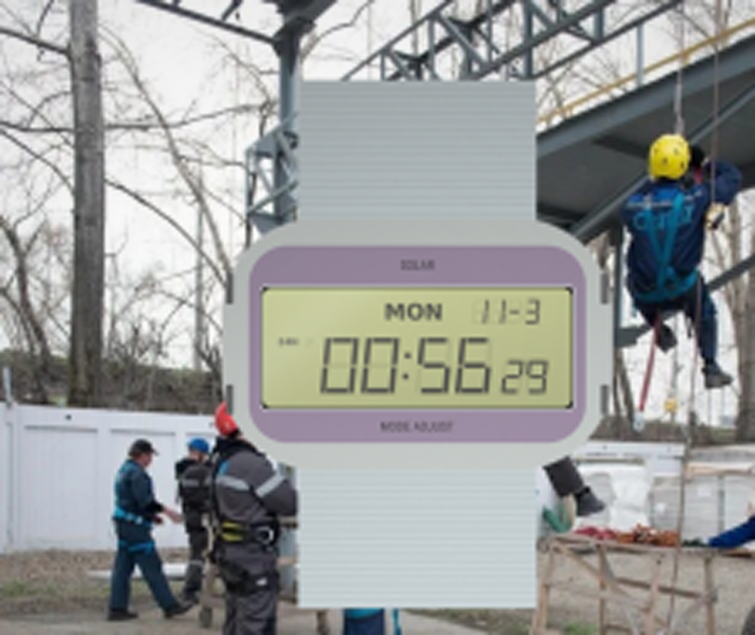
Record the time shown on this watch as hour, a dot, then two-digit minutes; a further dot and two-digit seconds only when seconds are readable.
0.56.29
